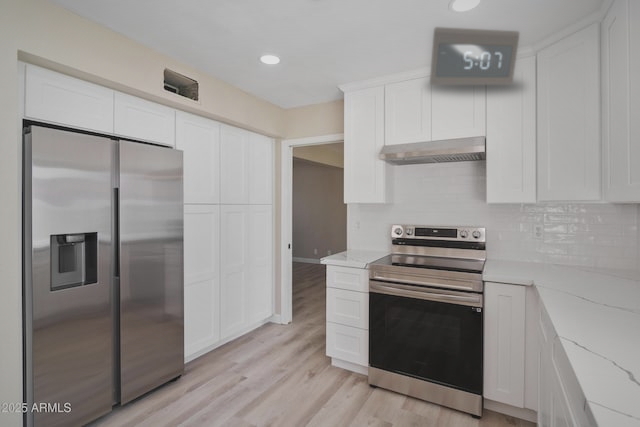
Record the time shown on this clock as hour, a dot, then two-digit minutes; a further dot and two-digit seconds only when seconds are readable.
5.07
